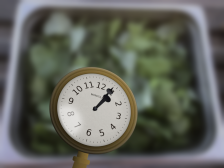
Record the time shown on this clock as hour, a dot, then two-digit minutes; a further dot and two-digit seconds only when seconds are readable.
1.04
